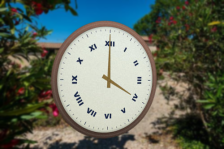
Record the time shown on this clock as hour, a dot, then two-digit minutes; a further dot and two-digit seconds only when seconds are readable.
4.00
